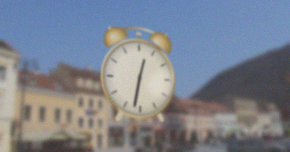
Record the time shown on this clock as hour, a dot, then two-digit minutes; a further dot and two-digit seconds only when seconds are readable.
12.32
